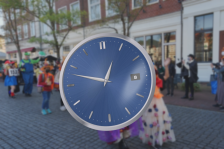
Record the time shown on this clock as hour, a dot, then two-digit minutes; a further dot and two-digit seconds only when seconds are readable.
12.48
